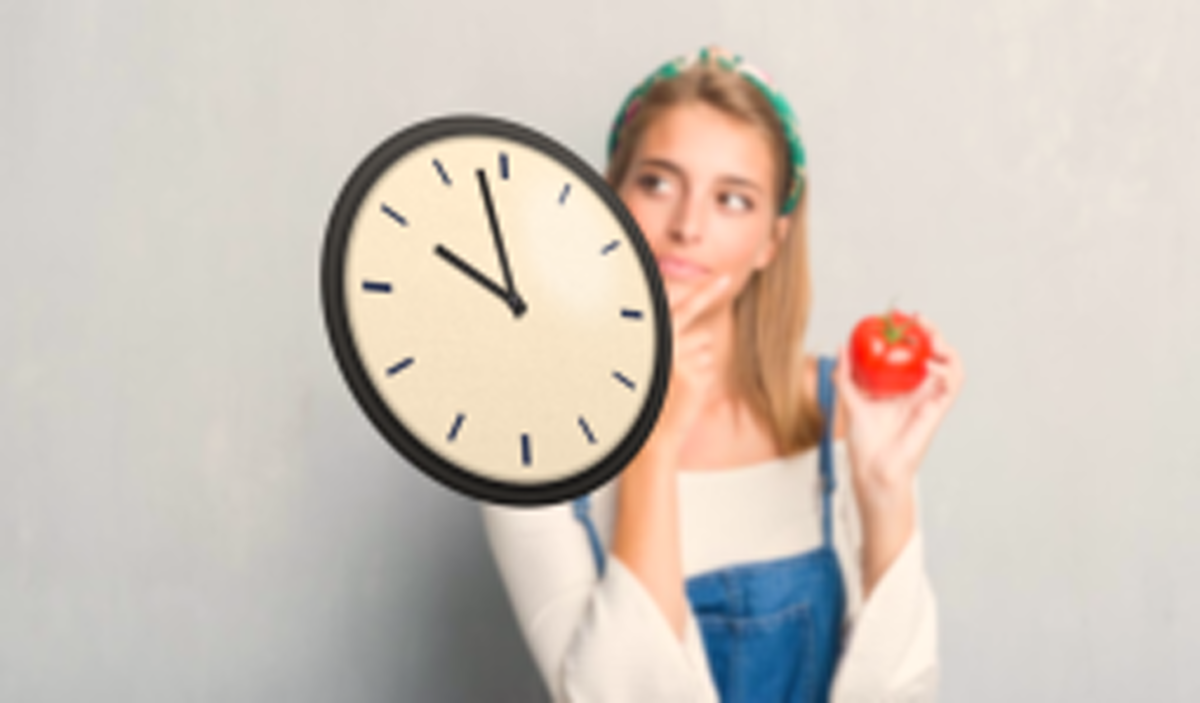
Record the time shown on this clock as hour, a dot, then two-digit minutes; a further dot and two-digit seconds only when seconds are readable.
9.58
